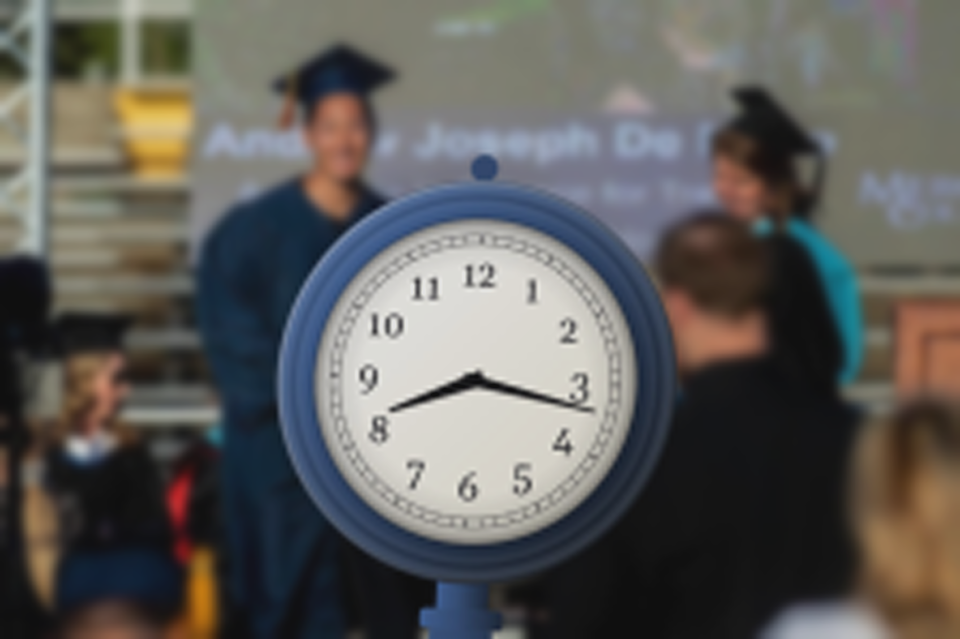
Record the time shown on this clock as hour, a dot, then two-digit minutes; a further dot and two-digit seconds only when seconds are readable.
8.17
